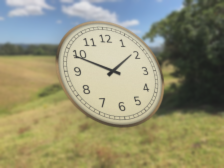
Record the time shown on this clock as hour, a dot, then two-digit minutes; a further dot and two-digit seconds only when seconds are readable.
1.49
